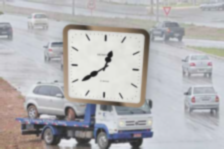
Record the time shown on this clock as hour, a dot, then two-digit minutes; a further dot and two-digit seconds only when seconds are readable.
12.39
